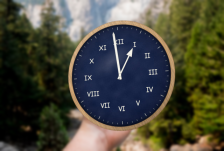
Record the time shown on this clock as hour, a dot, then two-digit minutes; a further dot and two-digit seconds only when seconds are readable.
12.59
